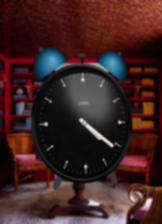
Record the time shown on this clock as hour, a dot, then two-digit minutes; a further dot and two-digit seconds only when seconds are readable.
4.21
